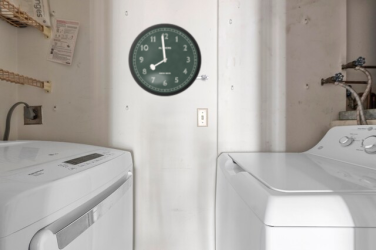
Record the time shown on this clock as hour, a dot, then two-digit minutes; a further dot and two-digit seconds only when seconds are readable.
7.59
